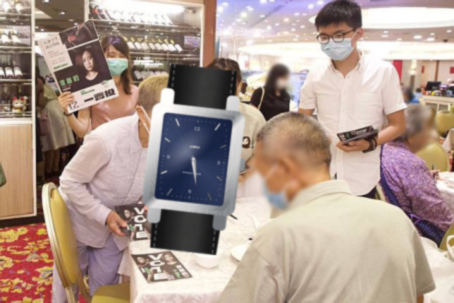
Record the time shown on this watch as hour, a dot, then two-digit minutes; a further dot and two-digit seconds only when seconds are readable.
5.28
